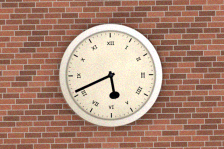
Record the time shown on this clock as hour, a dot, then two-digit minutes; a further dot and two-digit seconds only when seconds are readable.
5.41
